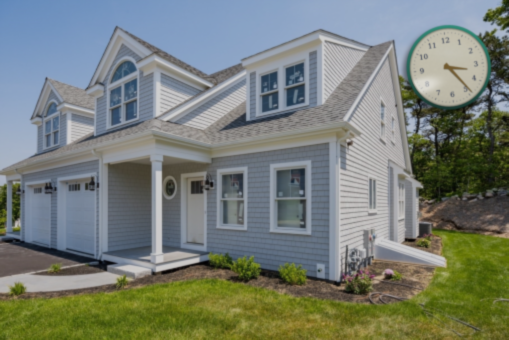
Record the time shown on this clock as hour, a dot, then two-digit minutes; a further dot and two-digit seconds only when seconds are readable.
3.24
